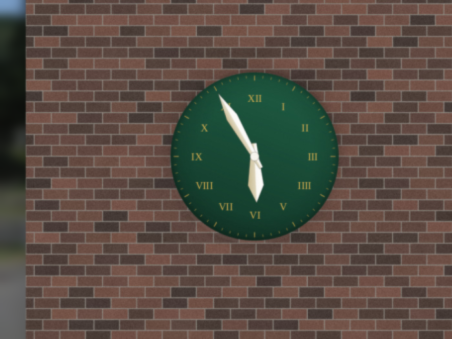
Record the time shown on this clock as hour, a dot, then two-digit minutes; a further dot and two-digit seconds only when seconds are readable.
5.55
